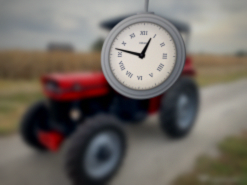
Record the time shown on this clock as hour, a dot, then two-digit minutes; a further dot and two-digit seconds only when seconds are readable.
12.47
